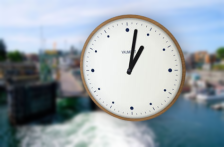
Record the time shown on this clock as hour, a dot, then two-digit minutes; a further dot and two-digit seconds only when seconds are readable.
1.02
